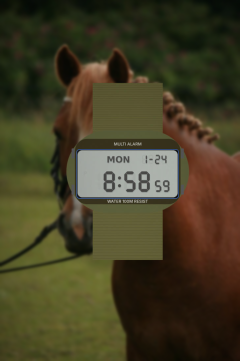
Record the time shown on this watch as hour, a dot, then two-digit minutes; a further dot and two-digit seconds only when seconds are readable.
8.58.59
